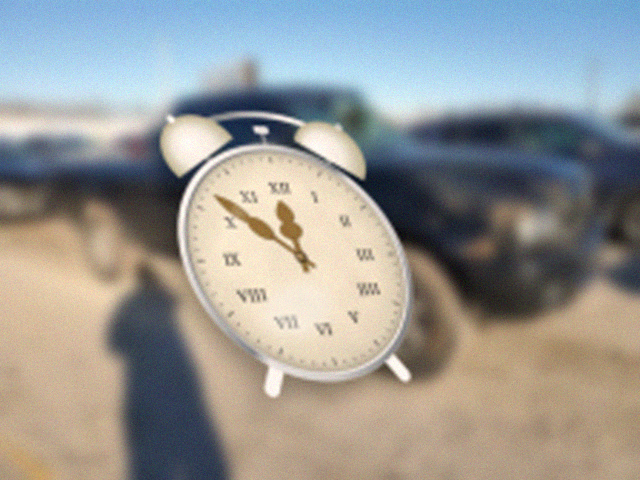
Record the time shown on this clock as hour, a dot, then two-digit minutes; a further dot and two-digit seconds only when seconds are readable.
11.52
